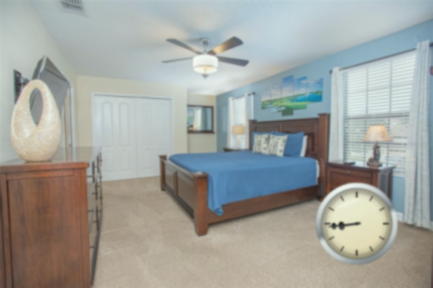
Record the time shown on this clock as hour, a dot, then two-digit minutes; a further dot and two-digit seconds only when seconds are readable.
8.44
